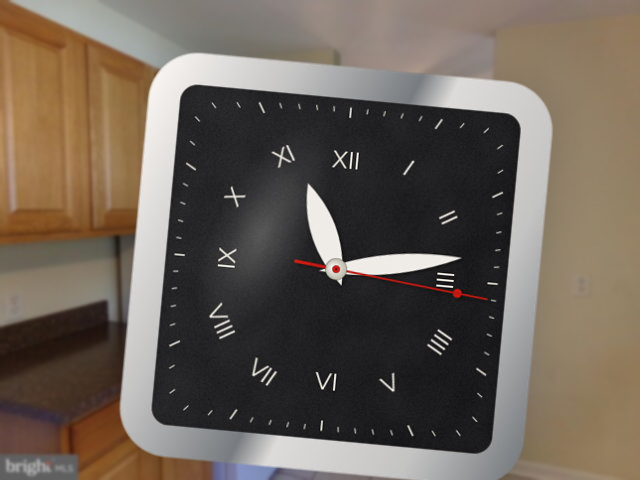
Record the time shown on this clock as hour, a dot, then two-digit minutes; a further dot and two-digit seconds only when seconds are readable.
11.13.16
